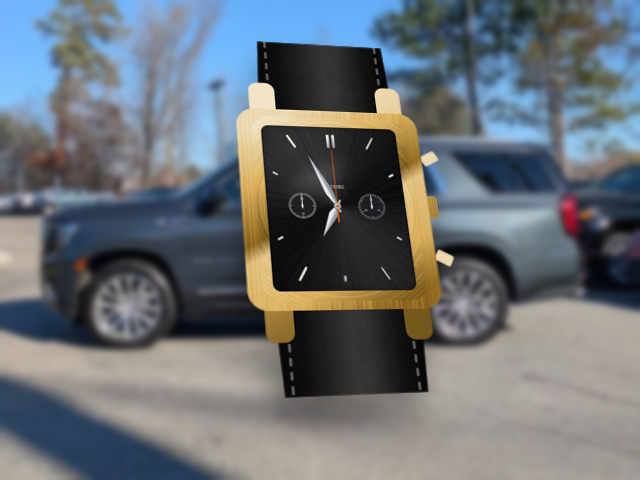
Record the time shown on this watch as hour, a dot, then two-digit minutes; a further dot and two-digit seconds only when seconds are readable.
6.56
